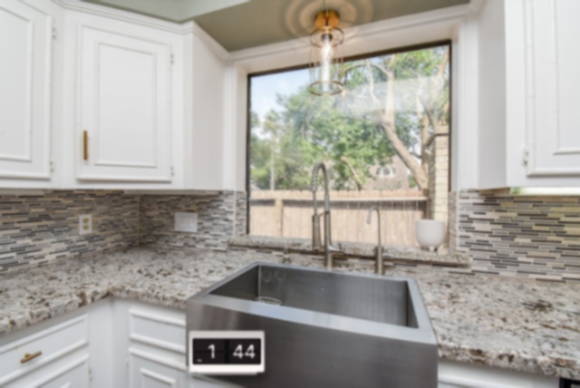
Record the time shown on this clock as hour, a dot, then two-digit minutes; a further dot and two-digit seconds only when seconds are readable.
1.44
